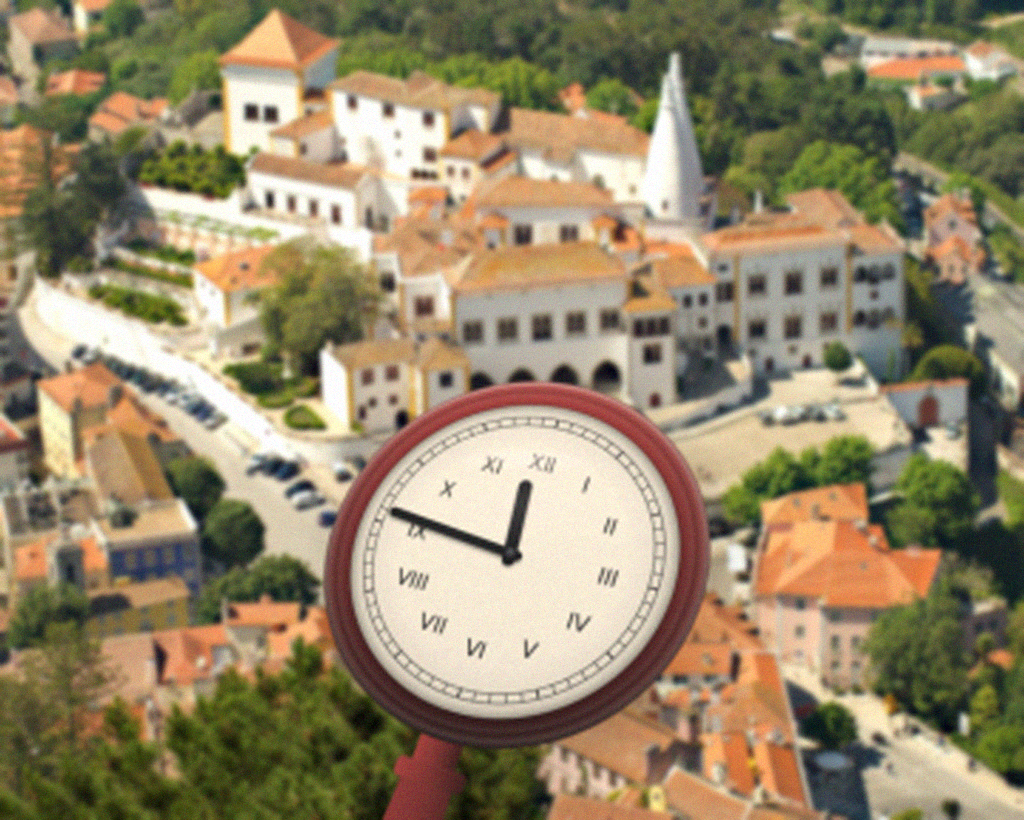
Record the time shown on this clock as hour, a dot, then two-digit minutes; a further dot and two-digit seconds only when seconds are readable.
11.46
